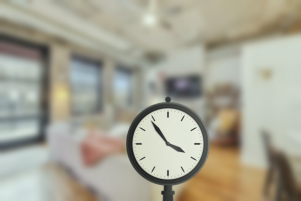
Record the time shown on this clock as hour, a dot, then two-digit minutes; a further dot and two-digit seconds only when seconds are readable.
3.54
